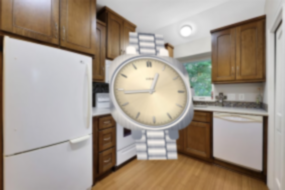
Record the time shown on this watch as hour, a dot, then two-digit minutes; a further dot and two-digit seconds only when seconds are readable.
12.44
